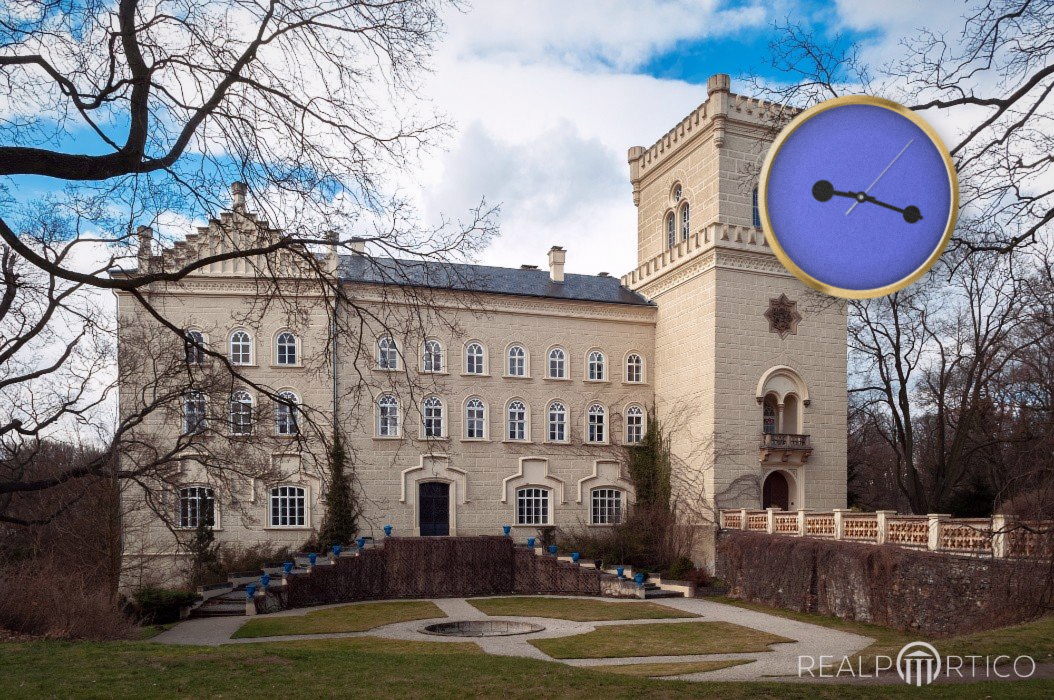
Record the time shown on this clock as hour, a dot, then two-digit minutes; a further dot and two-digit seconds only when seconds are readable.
9.18.07
